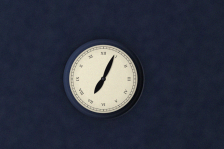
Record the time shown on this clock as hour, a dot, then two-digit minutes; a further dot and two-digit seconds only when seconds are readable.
7.04
